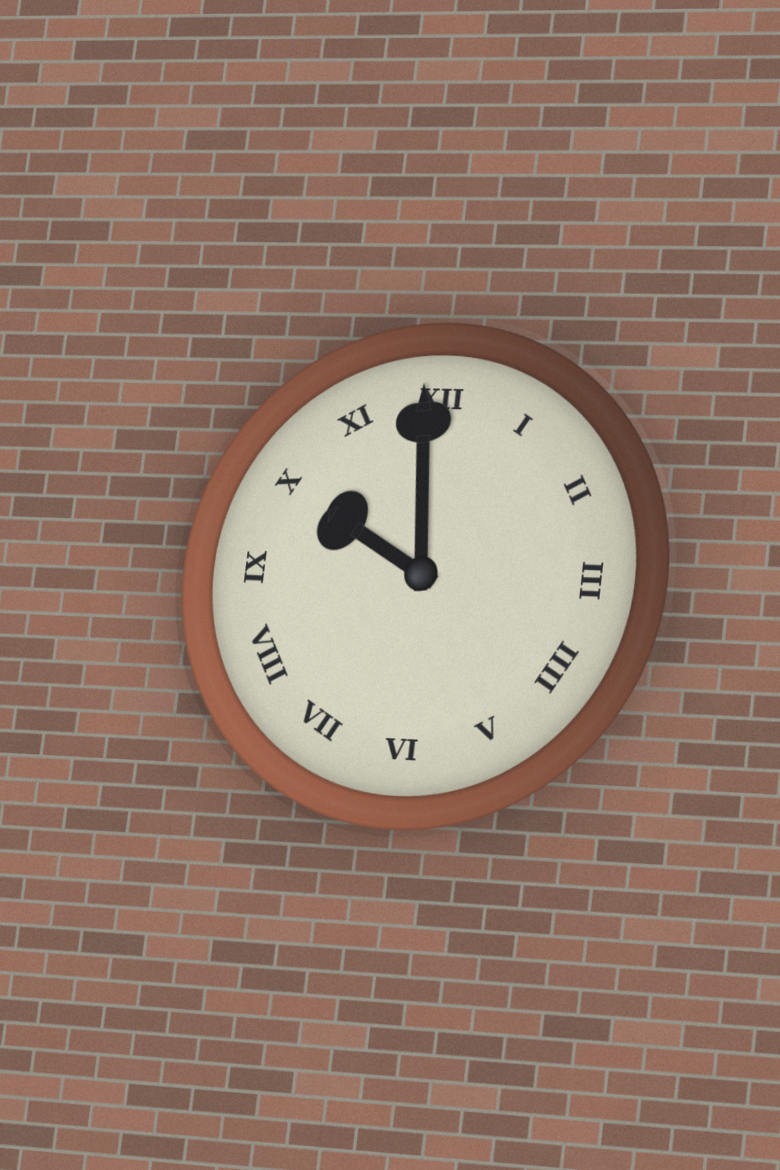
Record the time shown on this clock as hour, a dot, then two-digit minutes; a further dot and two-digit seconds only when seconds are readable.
9.59
